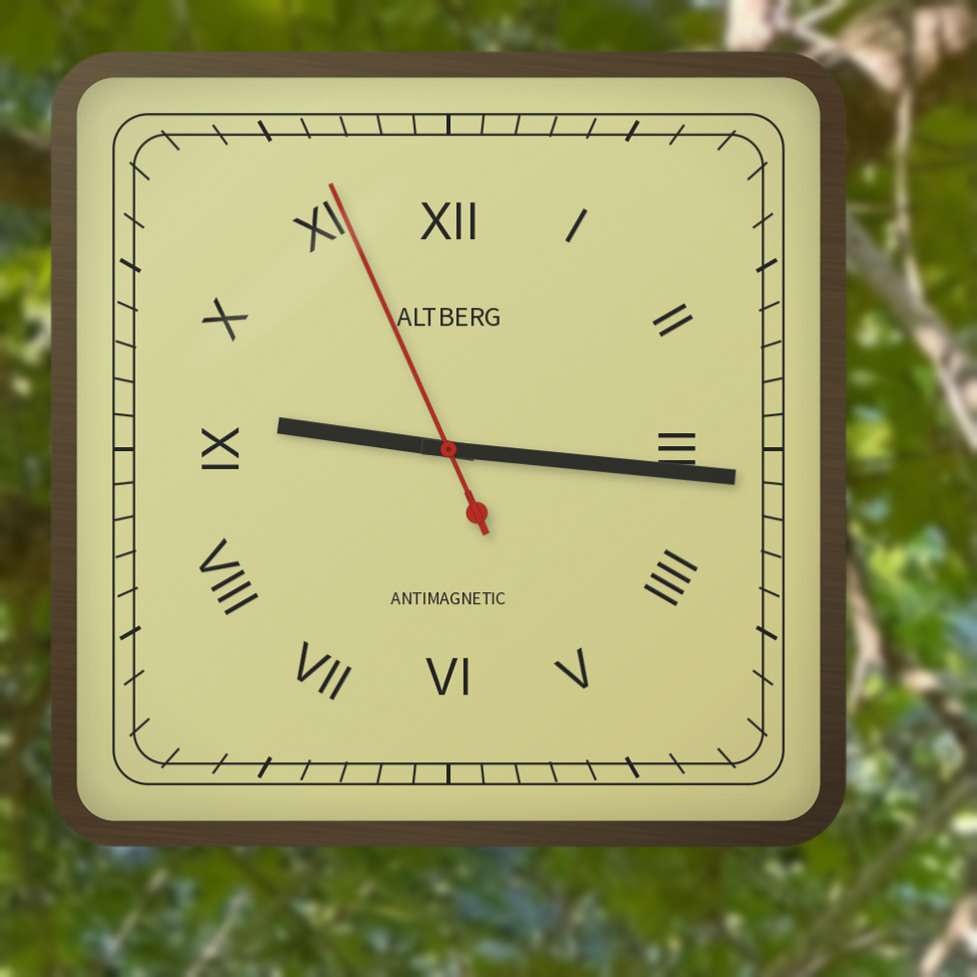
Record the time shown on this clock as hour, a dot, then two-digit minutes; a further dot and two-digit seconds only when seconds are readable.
9.15.56
